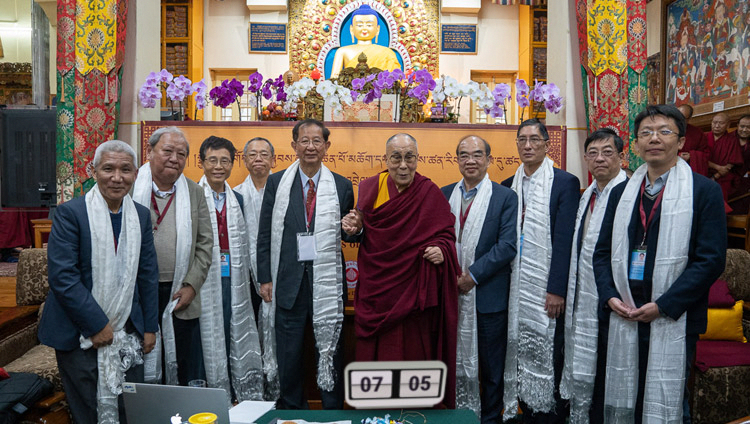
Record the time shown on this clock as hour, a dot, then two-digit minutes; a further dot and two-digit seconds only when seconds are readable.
7.05
